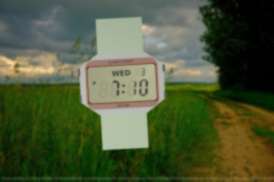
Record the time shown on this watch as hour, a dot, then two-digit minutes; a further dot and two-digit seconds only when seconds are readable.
7.10
